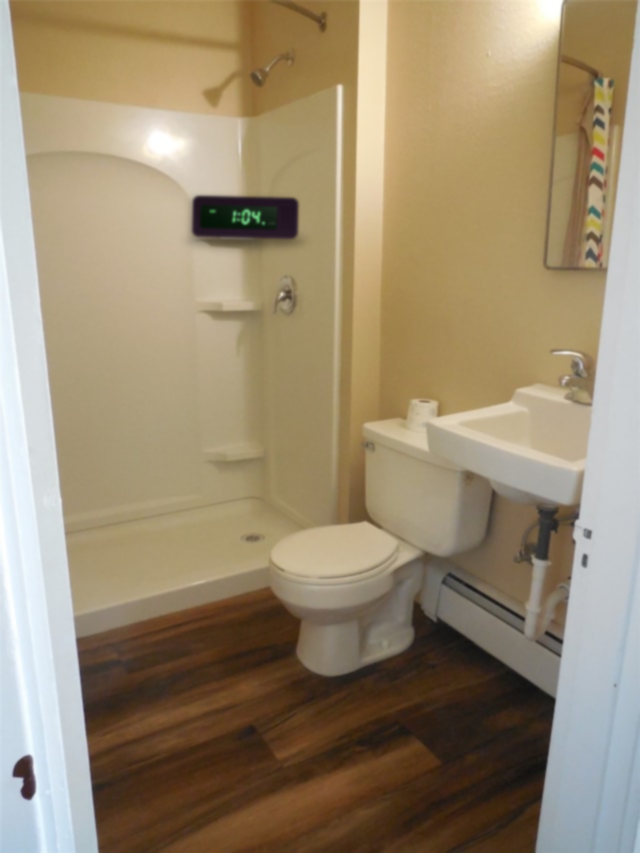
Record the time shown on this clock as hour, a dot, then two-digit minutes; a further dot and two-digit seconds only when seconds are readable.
1.04
